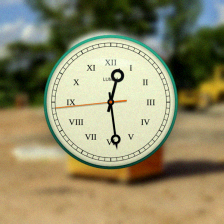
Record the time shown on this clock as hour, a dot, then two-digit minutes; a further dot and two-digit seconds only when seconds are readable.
12.28.44
